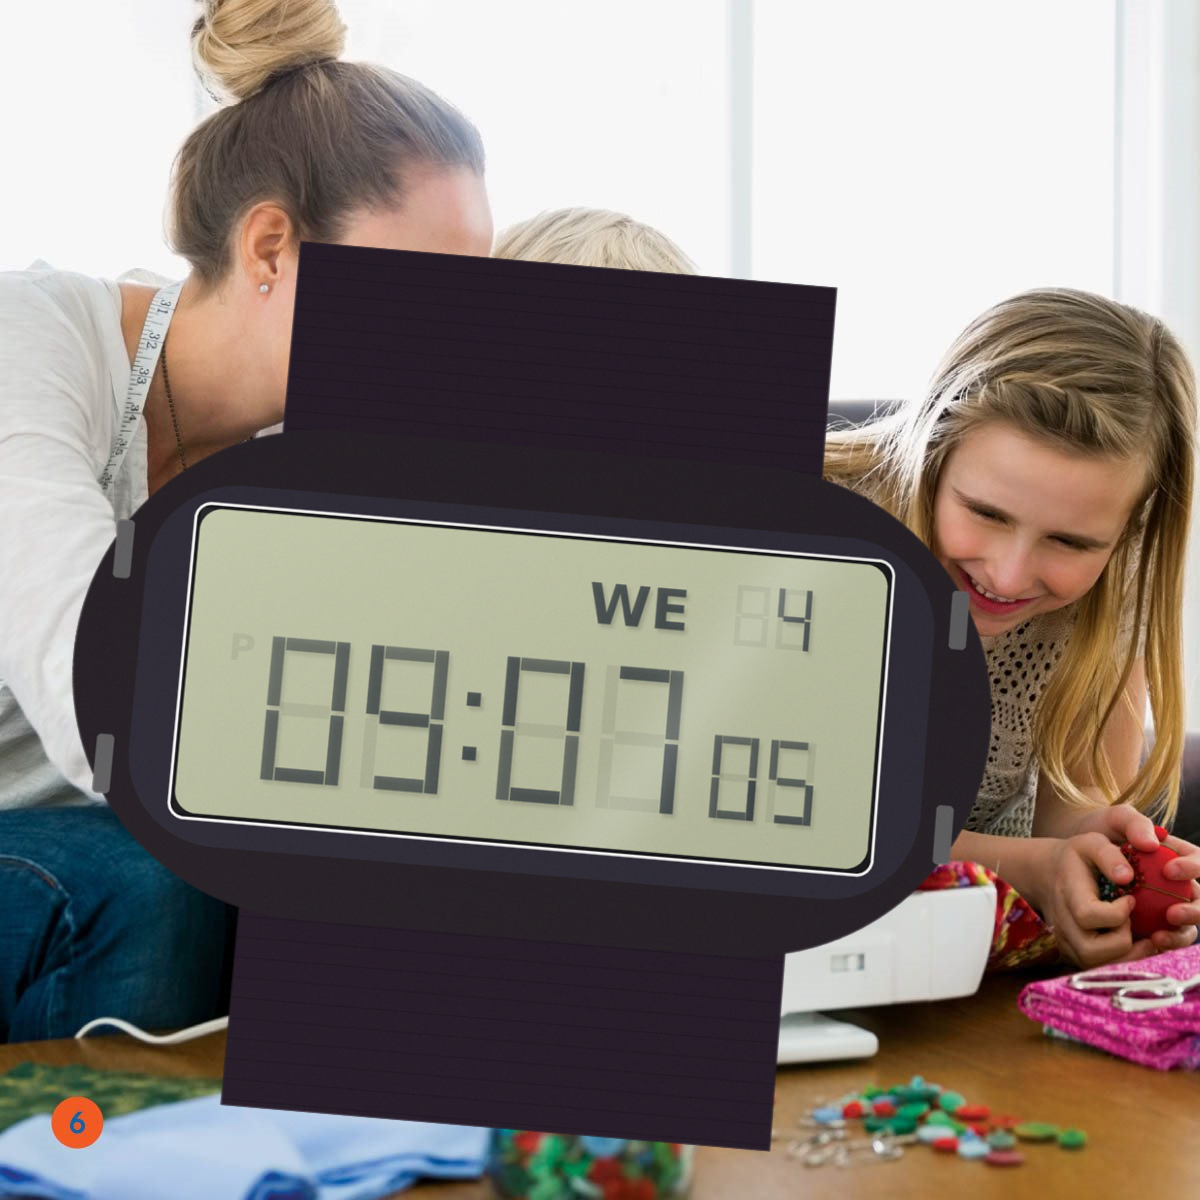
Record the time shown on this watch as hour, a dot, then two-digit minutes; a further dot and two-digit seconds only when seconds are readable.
9.07.05
